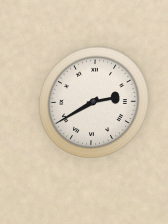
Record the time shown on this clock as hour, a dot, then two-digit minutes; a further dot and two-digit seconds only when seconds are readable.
2.40
